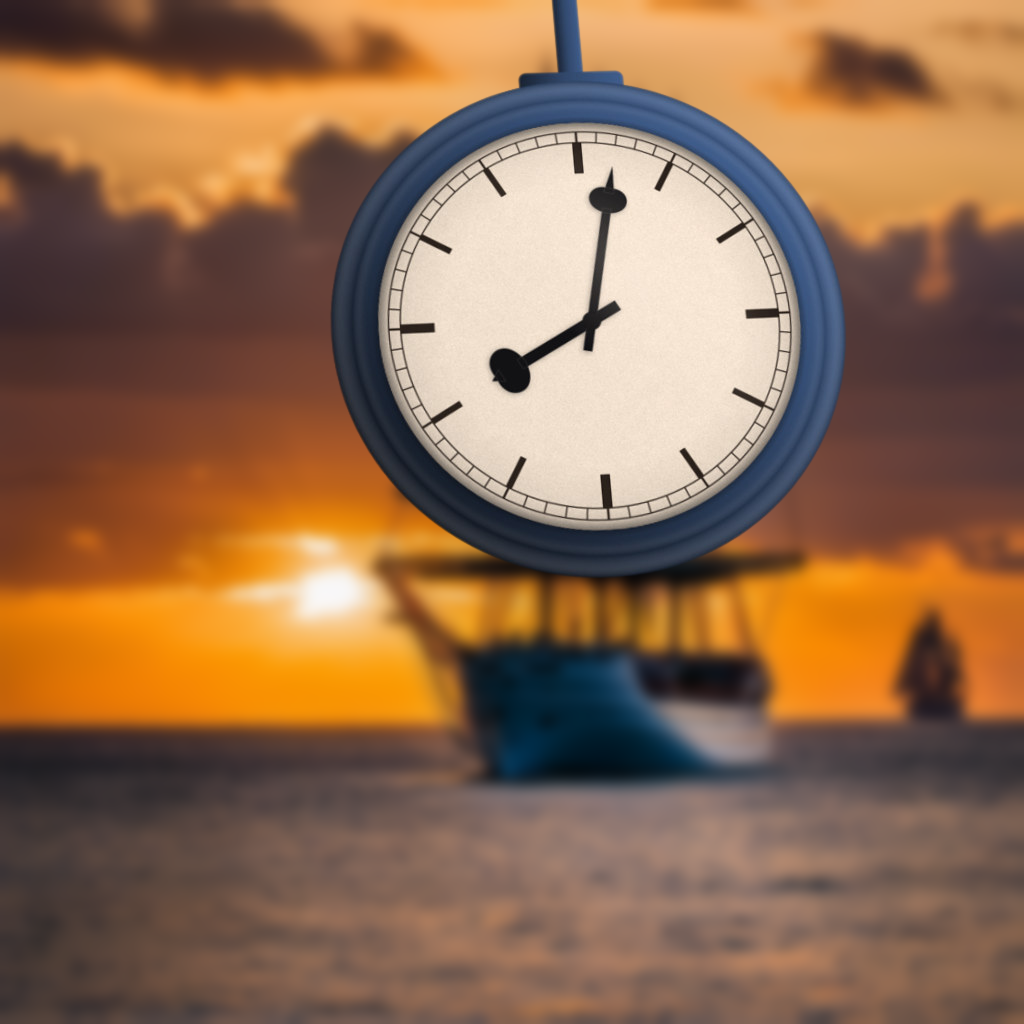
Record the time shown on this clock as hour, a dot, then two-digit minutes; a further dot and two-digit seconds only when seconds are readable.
8.02
